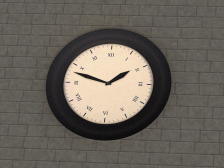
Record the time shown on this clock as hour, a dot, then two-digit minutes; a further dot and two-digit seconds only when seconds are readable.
1.48
